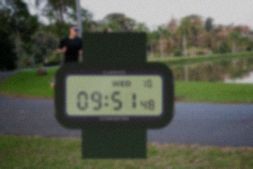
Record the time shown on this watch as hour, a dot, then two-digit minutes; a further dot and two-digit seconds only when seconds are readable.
9.51
